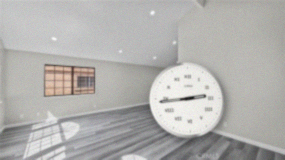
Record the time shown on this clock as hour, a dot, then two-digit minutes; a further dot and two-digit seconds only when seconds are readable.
2.44
